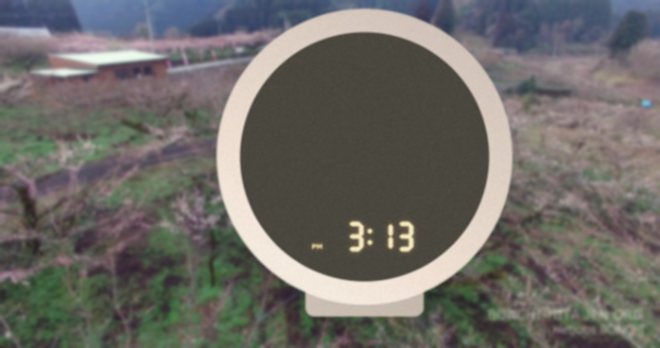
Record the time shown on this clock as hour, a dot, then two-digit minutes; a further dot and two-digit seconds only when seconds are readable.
3.13
